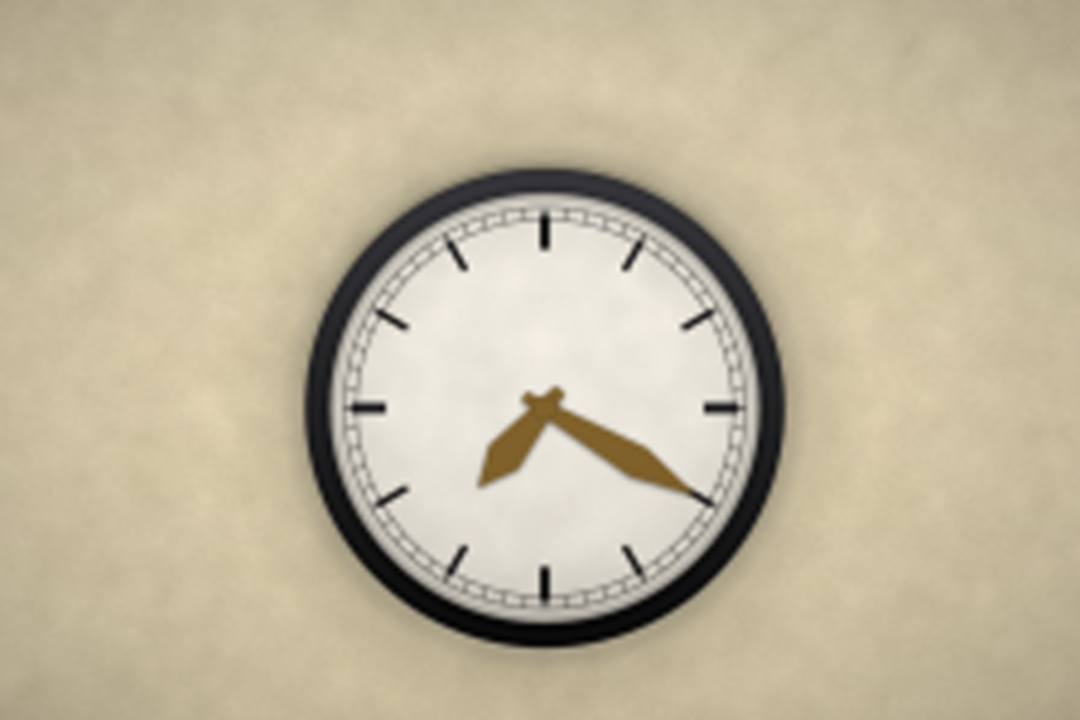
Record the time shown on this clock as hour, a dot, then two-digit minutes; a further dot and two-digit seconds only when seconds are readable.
7.20
